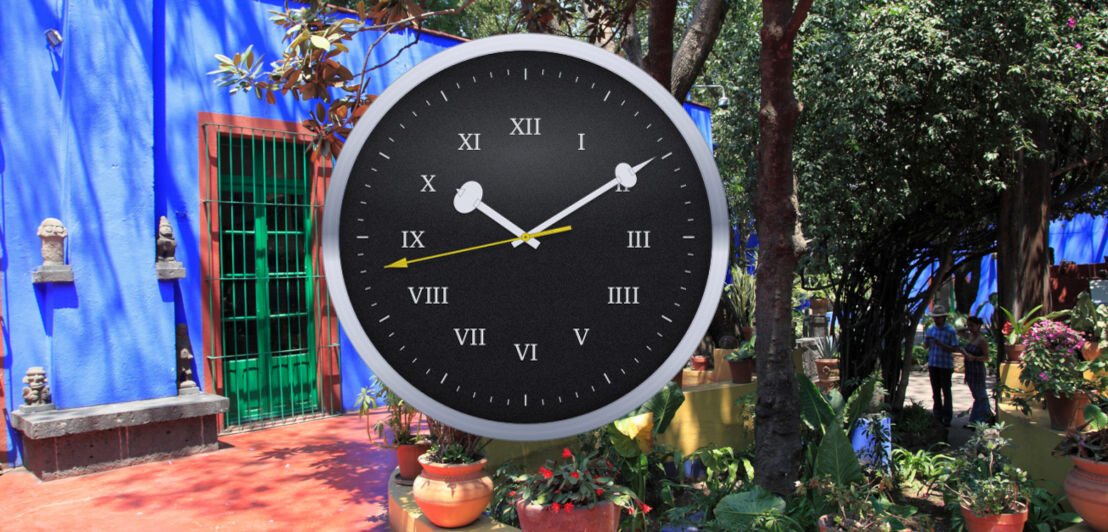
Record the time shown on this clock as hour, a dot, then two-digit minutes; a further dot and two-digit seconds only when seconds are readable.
10.09.43
